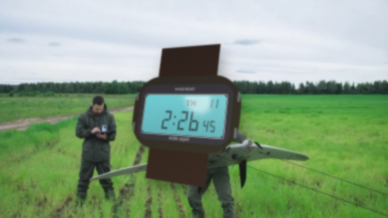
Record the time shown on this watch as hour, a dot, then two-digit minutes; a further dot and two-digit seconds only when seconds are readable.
2.26
